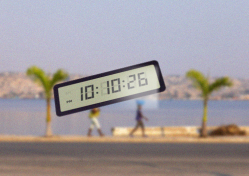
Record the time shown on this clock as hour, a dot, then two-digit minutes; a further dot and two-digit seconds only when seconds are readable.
10.10.26
